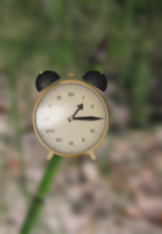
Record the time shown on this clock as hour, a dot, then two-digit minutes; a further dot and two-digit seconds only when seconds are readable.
1.15
